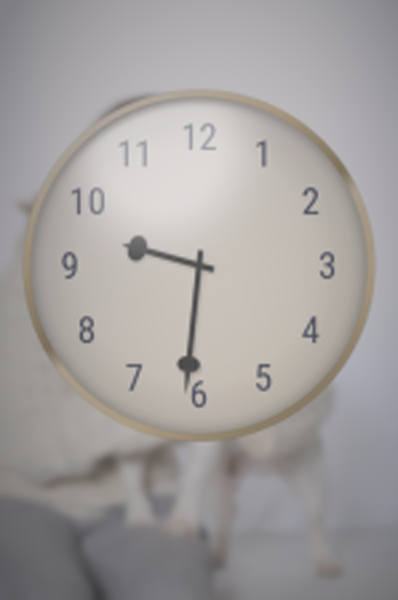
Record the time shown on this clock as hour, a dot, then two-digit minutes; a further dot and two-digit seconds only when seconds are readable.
9.31
